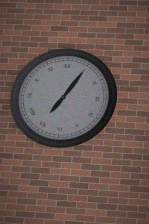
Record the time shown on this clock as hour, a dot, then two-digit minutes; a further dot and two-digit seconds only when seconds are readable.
7.05
